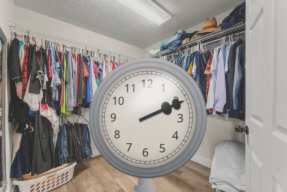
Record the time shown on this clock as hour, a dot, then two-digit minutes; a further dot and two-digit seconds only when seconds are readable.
2.11
